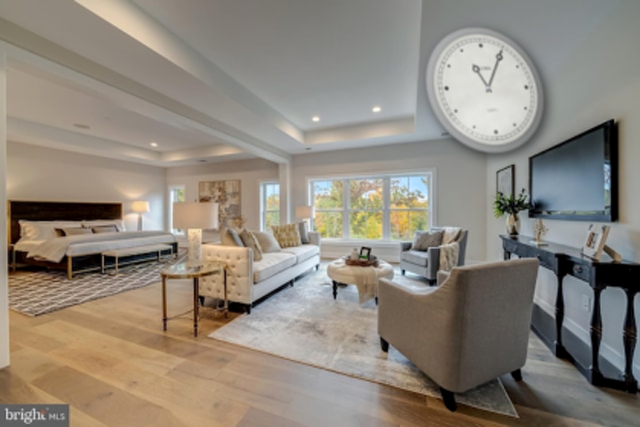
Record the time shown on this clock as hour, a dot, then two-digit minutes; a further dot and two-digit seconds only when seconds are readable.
11.05
